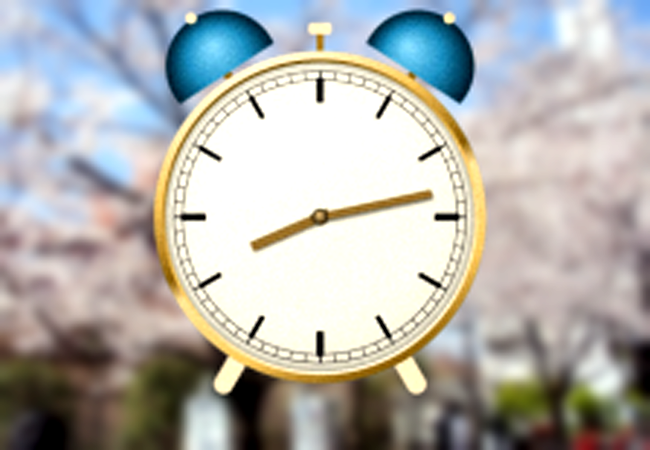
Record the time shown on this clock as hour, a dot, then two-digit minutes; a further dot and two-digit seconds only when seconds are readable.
8.13
